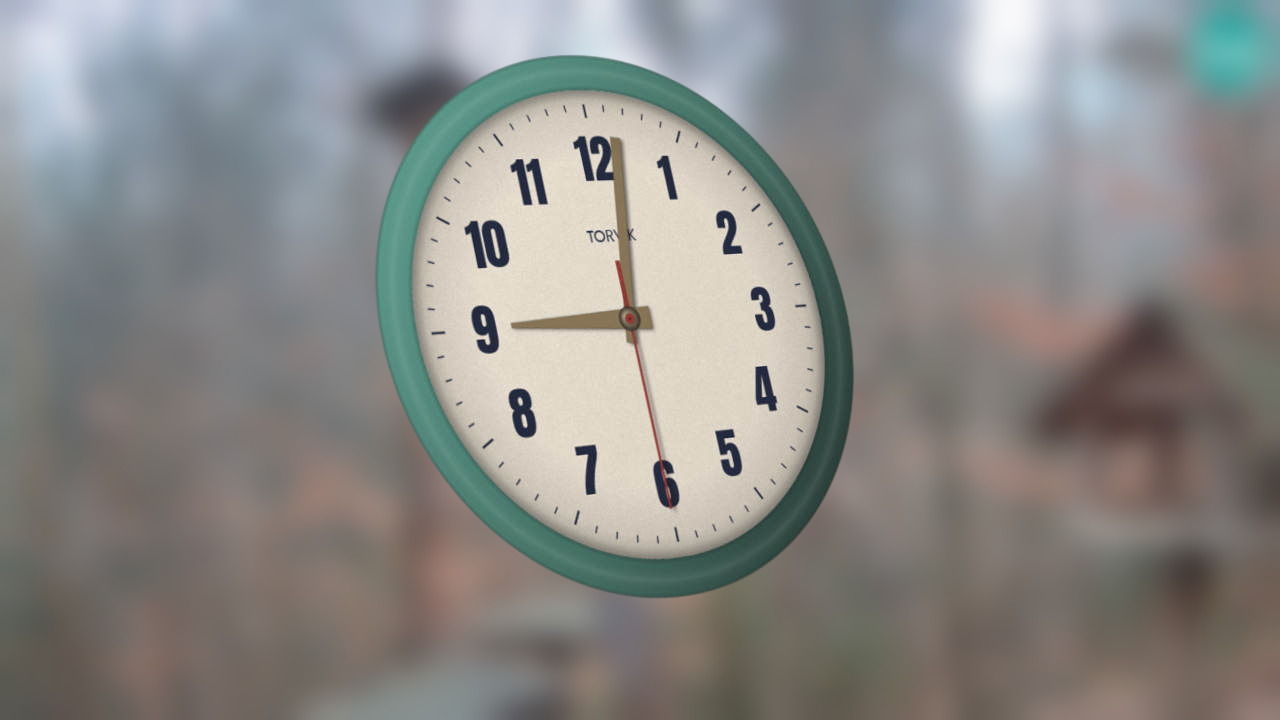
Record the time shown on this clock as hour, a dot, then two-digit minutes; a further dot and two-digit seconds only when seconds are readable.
9.01.30
